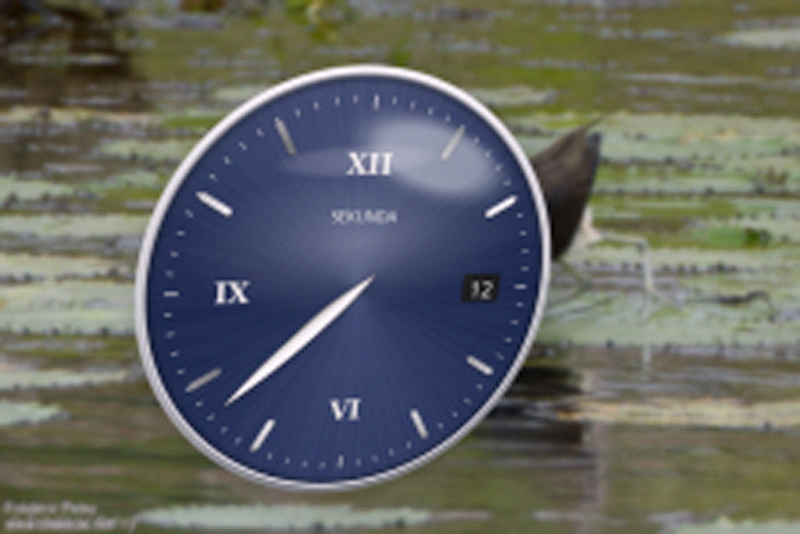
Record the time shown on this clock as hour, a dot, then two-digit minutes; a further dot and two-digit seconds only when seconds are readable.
7.38
